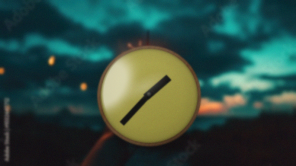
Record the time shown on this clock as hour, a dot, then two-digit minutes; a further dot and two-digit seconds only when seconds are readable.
1.37
